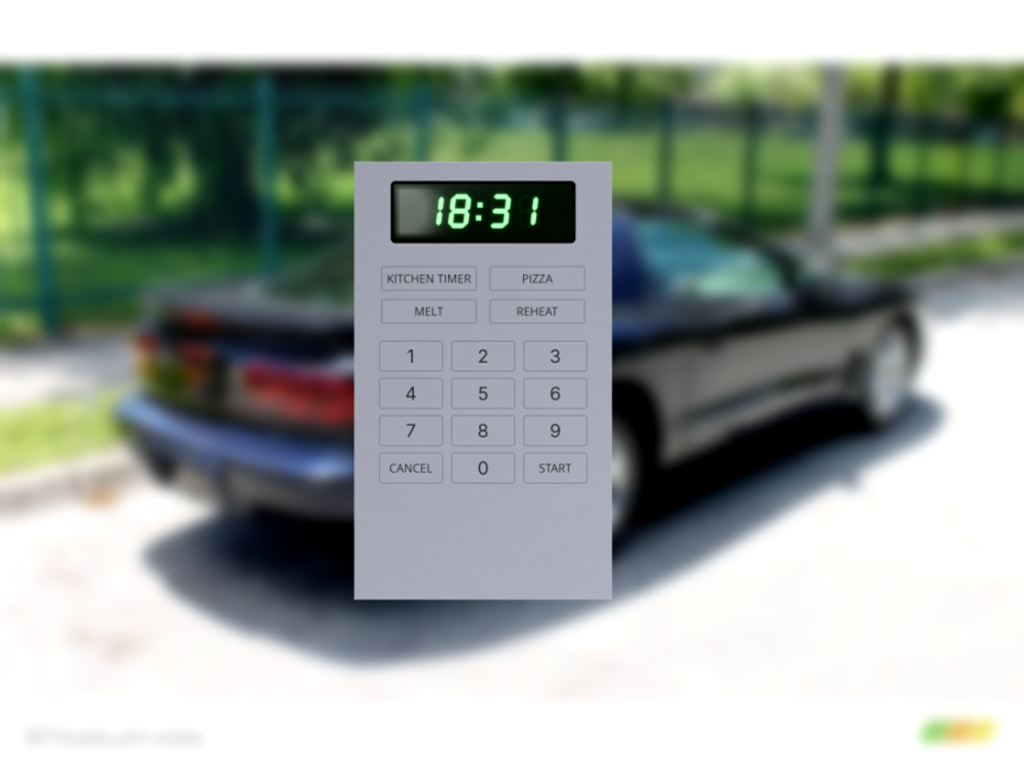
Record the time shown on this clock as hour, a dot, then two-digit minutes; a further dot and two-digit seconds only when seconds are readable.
18.31
